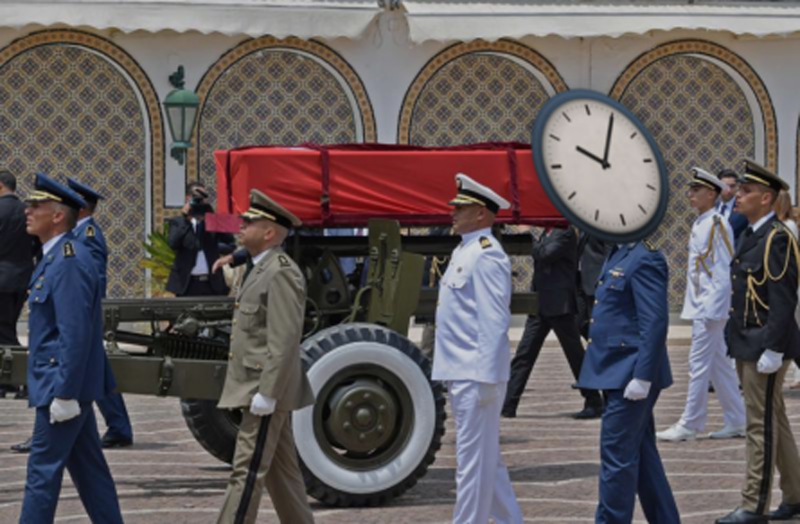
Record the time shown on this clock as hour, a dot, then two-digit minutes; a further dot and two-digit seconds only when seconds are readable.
10.05
